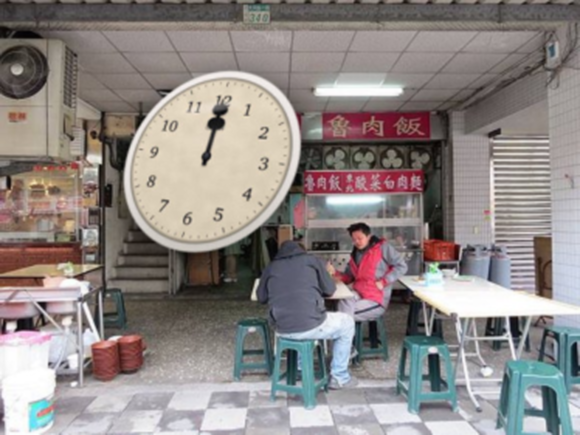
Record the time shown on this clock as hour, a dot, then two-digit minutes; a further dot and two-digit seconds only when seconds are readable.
12.00
